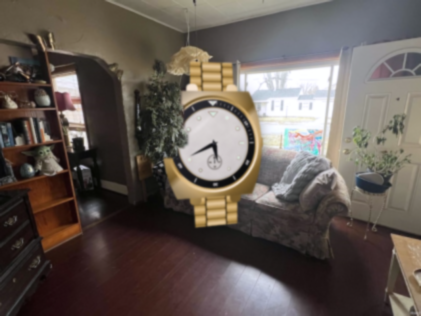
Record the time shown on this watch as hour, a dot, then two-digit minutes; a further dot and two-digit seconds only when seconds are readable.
5.41
